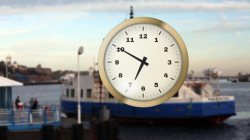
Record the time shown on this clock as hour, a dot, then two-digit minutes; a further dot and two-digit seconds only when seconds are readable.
6.50
